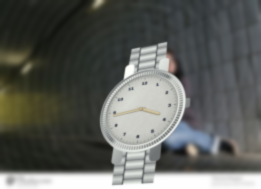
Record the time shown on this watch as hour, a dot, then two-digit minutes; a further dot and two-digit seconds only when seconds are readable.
3.44
